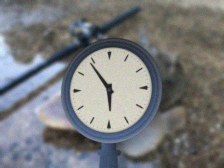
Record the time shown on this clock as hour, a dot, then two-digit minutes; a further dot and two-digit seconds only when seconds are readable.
5.54
